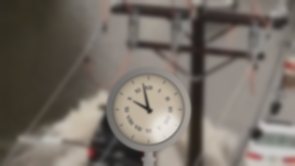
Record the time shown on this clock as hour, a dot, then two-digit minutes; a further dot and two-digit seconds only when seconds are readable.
9.58
